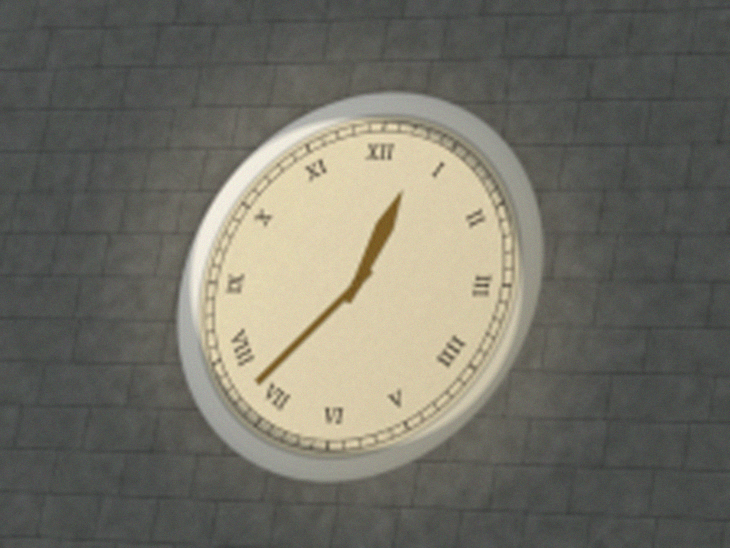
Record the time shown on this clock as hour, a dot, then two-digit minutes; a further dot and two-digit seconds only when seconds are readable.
12.37
